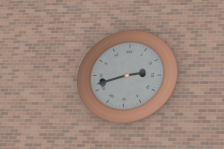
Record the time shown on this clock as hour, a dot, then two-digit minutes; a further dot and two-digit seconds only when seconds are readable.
2.42
